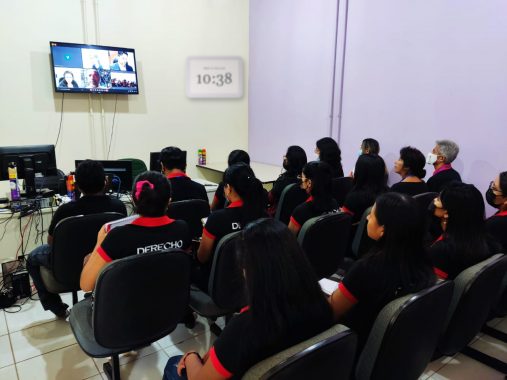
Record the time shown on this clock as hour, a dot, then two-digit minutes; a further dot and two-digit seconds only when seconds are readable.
10.38
